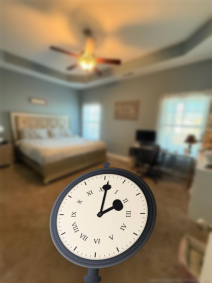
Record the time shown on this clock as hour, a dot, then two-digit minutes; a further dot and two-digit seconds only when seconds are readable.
2.01
